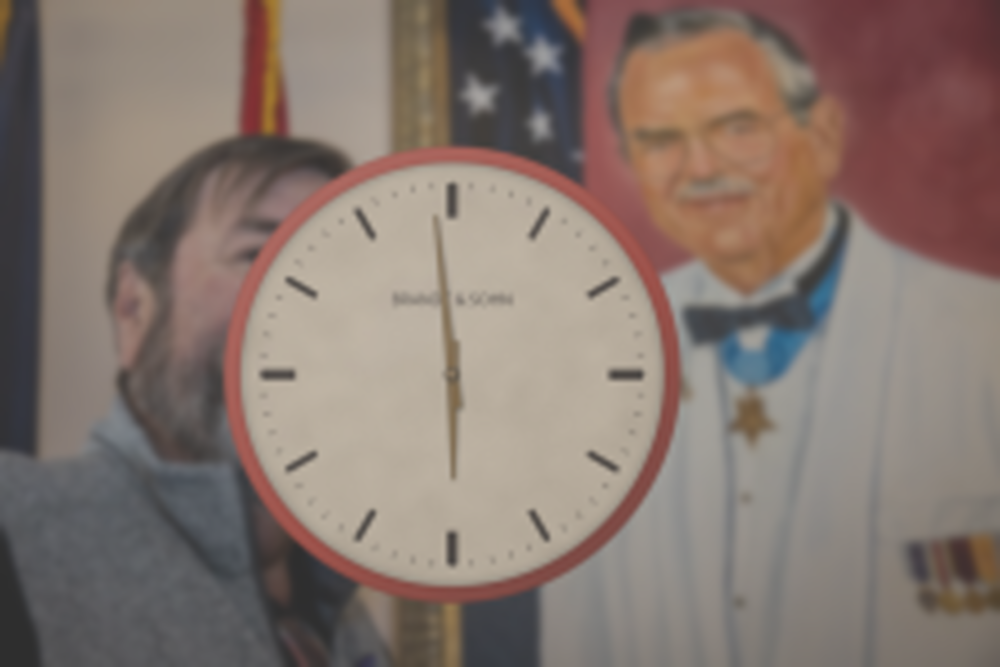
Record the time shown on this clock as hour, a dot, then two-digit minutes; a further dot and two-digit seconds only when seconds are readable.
5.59
